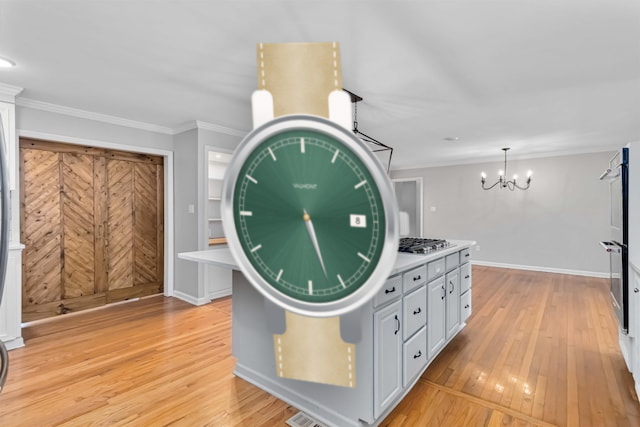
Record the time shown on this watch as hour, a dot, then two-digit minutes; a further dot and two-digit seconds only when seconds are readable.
5.27
